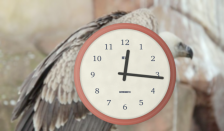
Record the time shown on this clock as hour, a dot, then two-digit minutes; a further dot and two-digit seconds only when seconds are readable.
12.16
